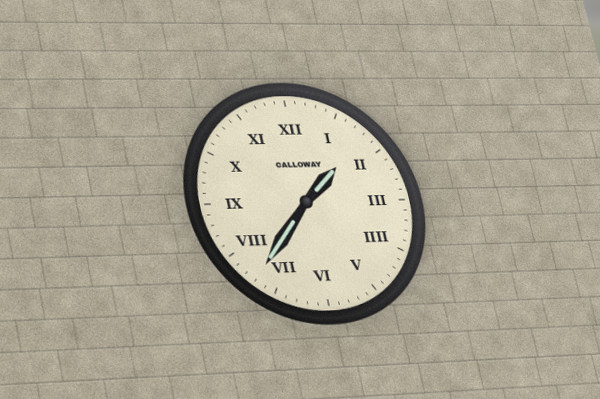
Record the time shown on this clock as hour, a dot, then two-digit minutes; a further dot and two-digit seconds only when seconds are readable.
1.37
